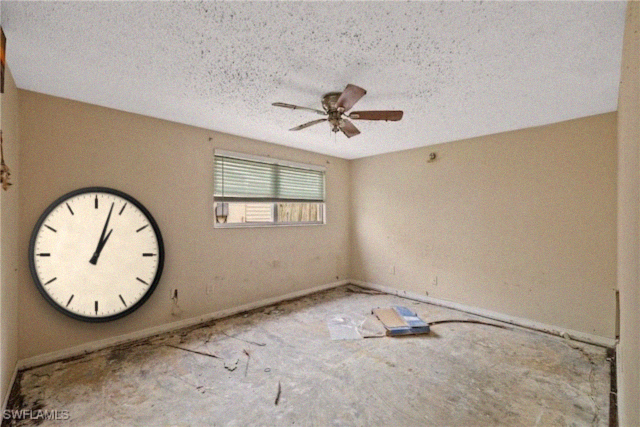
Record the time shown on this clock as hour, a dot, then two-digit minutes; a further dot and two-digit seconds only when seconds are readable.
1.03
